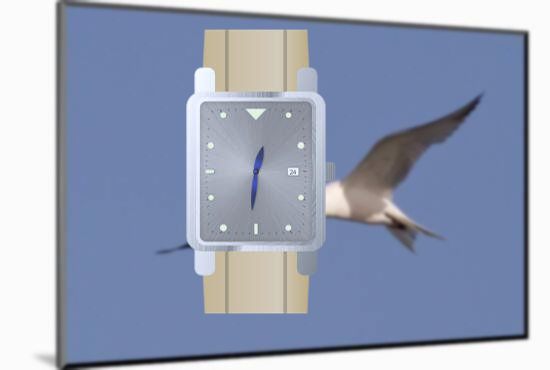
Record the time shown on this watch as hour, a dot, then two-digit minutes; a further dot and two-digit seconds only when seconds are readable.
12.31
